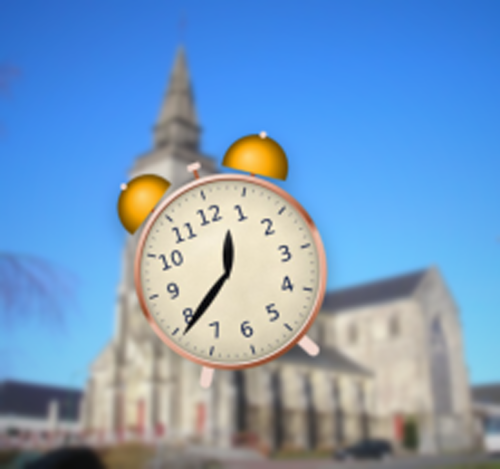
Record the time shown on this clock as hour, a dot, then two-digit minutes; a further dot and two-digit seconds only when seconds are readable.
12.39
